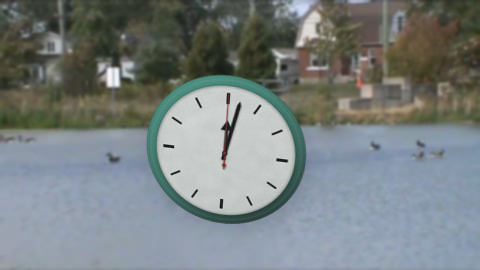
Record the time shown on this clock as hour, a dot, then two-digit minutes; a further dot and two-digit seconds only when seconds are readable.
12.02.00
